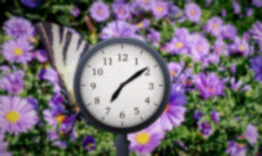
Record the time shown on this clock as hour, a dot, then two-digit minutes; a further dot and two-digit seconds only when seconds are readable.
7.09
